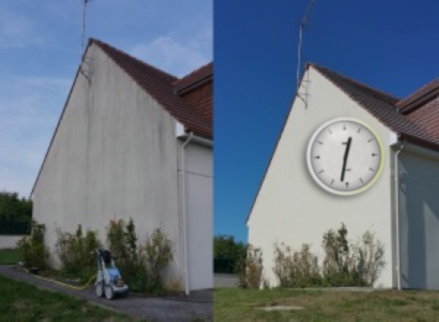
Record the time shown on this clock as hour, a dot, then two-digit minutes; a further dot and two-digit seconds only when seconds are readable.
12.32
